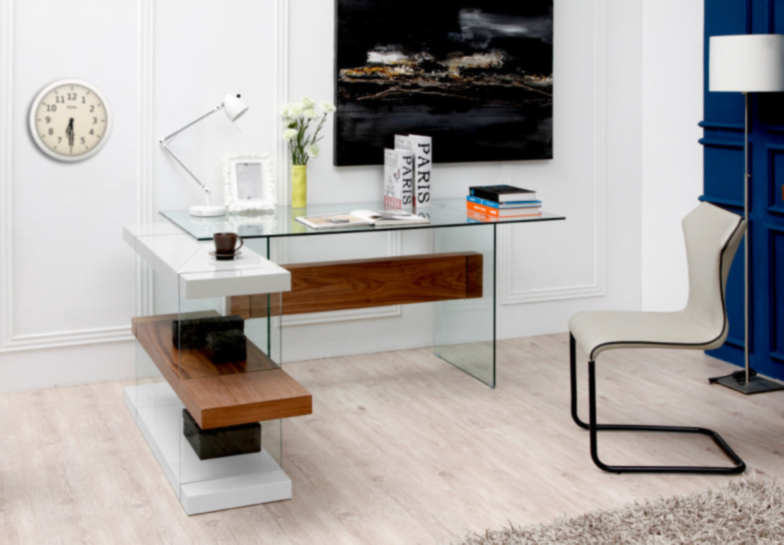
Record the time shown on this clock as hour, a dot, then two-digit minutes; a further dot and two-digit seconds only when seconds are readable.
6.30
